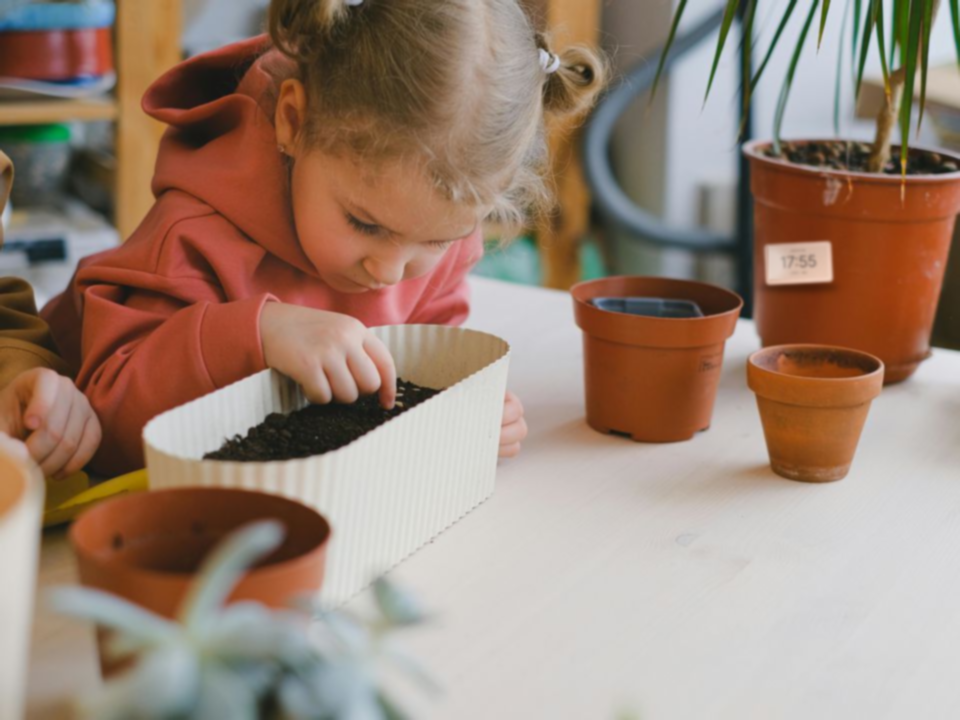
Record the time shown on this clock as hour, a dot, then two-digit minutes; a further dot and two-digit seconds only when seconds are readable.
17.55
